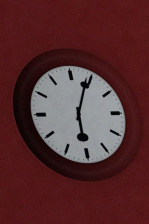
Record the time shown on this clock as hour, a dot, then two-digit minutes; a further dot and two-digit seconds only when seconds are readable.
6.04
